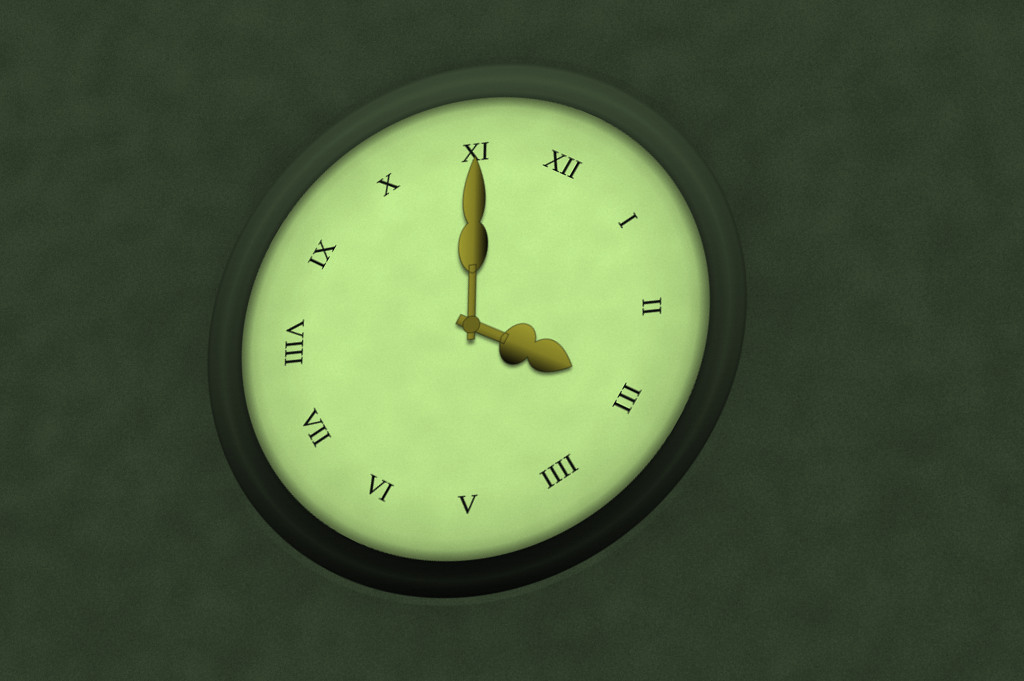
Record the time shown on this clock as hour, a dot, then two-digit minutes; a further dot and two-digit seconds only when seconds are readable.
2.55
